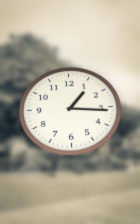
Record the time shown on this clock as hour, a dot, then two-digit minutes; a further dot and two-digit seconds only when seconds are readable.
1.16
